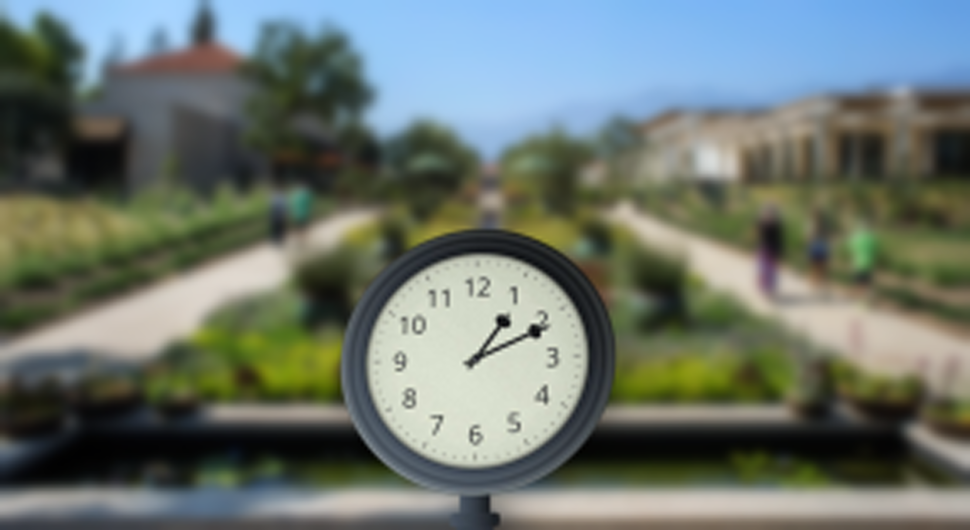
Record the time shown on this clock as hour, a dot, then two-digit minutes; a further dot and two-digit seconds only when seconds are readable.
1.11
